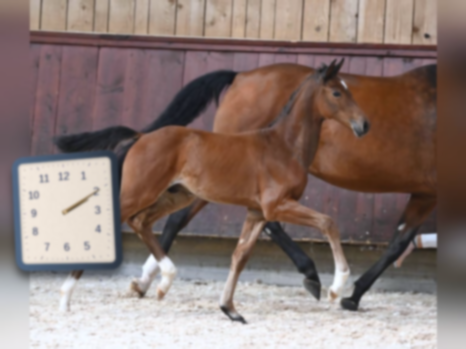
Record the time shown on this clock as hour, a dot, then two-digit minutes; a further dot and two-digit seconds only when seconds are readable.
2.10
